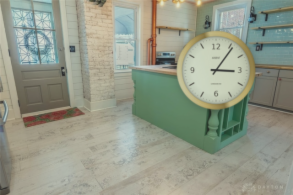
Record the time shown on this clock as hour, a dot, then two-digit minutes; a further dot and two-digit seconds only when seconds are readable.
3.06
